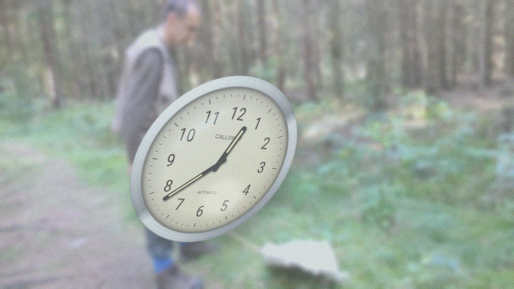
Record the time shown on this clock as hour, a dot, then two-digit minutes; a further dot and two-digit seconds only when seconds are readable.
12.38
